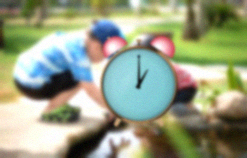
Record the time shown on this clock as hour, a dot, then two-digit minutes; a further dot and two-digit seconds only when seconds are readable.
1.00
